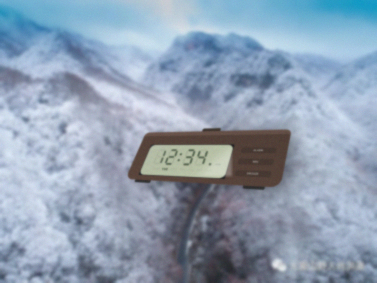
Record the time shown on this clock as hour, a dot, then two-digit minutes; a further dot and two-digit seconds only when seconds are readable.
12.34
